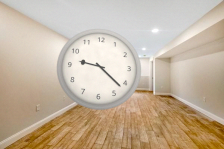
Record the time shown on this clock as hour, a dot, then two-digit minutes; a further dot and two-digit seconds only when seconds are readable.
9.22
